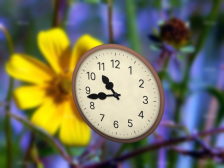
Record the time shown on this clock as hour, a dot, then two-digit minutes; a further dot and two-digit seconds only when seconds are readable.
10.43
